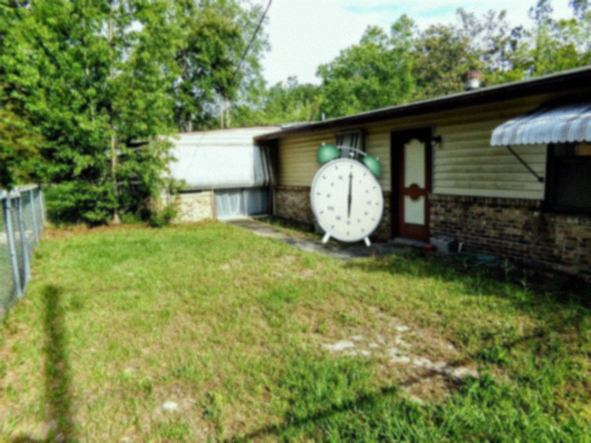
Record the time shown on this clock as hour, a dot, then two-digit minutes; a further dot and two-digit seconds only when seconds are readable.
6.00
